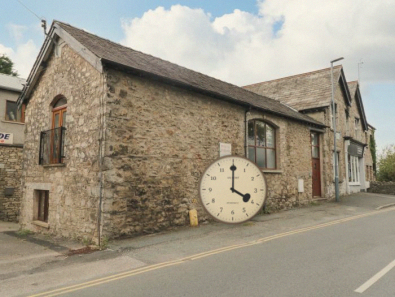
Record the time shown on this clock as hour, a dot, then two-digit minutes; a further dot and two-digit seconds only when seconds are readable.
4.00
